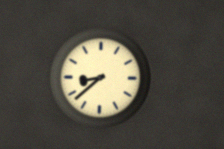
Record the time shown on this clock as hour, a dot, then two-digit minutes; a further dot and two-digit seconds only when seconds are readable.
8.38
